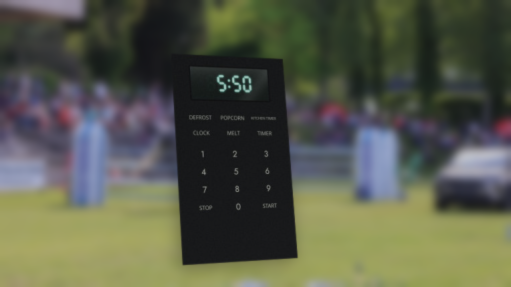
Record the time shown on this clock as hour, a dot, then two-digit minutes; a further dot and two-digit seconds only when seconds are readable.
5.50
